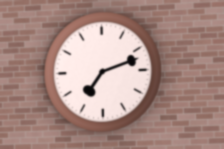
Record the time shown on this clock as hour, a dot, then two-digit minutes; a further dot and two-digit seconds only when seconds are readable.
7.12
